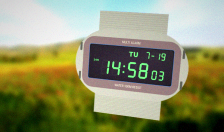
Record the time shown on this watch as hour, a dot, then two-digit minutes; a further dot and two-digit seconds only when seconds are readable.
14.58.03
